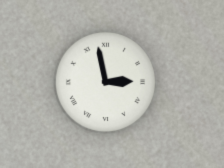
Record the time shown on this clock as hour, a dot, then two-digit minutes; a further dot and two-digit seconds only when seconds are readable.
2.58
